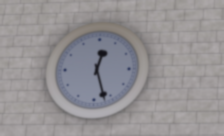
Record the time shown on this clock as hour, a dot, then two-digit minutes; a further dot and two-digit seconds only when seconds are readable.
12.27
